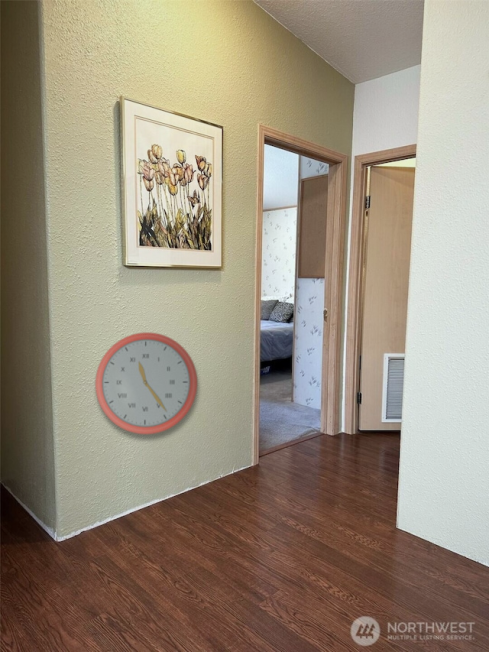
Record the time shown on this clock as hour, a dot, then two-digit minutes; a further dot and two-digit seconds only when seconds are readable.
11.24
